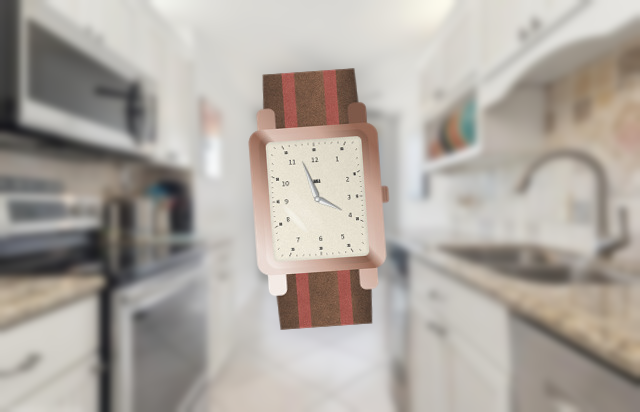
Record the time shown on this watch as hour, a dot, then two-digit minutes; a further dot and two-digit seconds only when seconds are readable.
3.57
